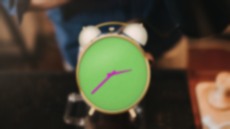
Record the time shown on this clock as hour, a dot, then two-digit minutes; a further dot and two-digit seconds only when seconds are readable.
2.38
